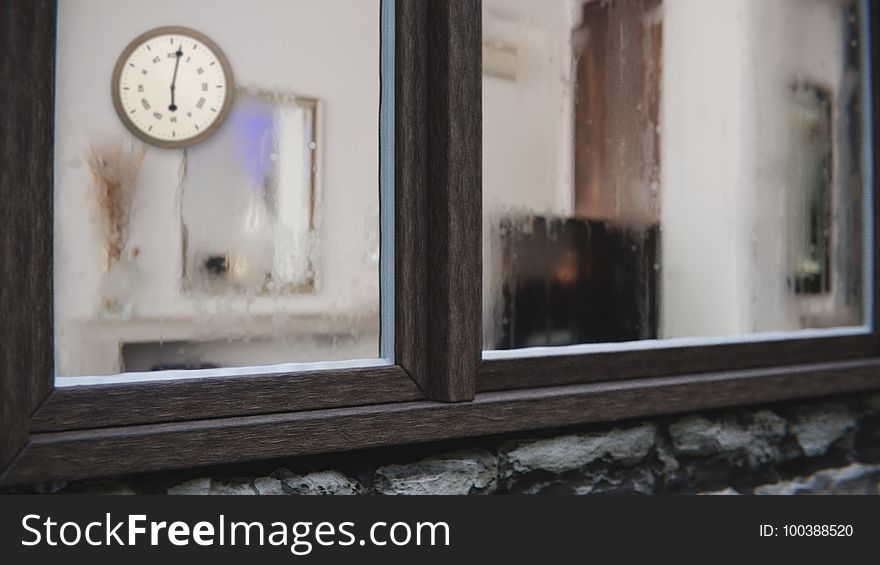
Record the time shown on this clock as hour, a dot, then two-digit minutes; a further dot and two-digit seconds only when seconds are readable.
6.02
